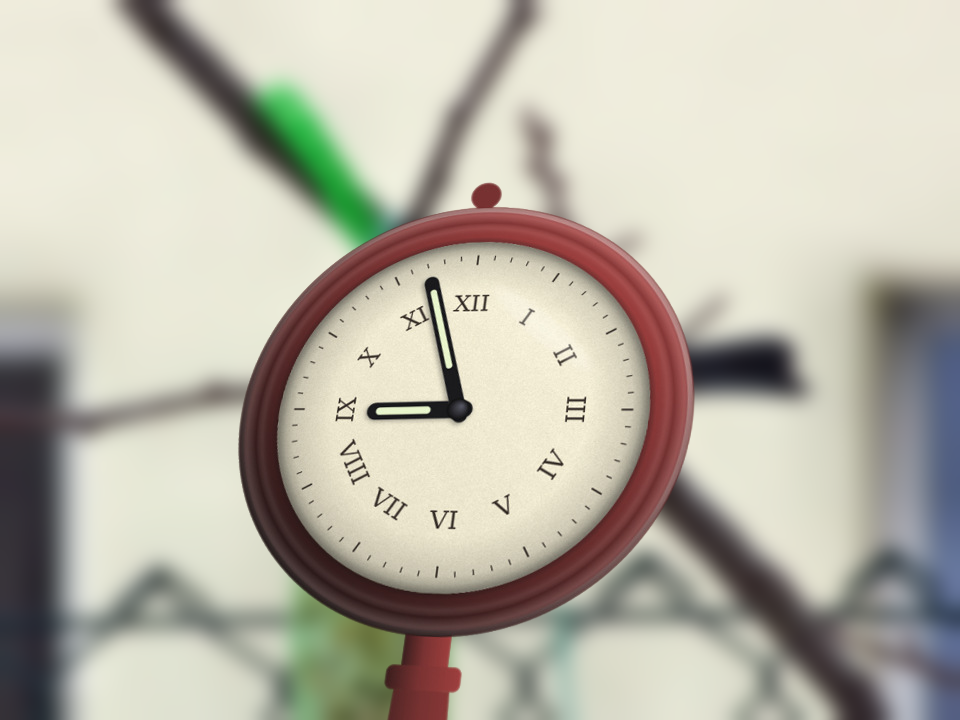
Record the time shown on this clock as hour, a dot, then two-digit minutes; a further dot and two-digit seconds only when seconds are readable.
8.57
